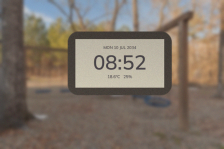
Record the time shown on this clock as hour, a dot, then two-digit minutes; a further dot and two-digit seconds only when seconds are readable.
8.52
